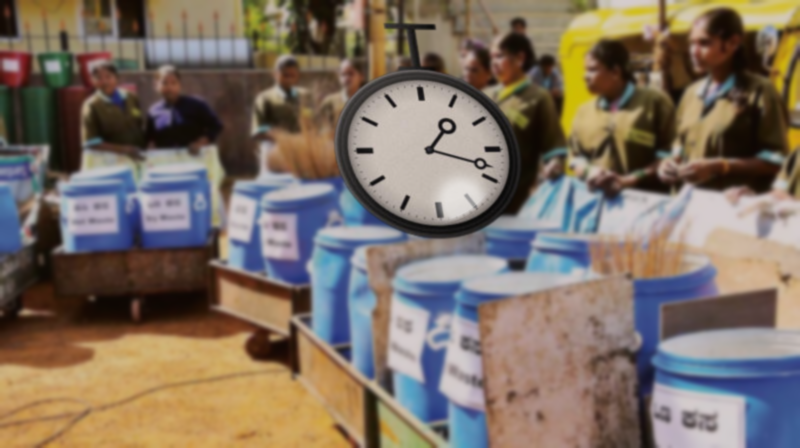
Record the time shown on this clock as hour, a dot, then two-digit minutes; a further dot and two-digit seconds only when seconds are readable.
1.18
